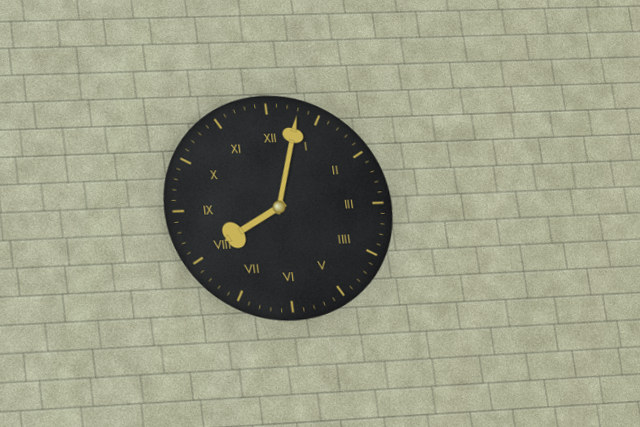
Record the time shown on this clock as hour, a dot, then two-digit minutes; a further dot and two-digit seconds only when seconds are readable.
8.03
